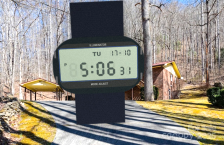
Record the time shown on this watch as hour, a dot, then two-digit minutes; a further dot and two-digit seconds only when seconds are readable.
5.06.31
